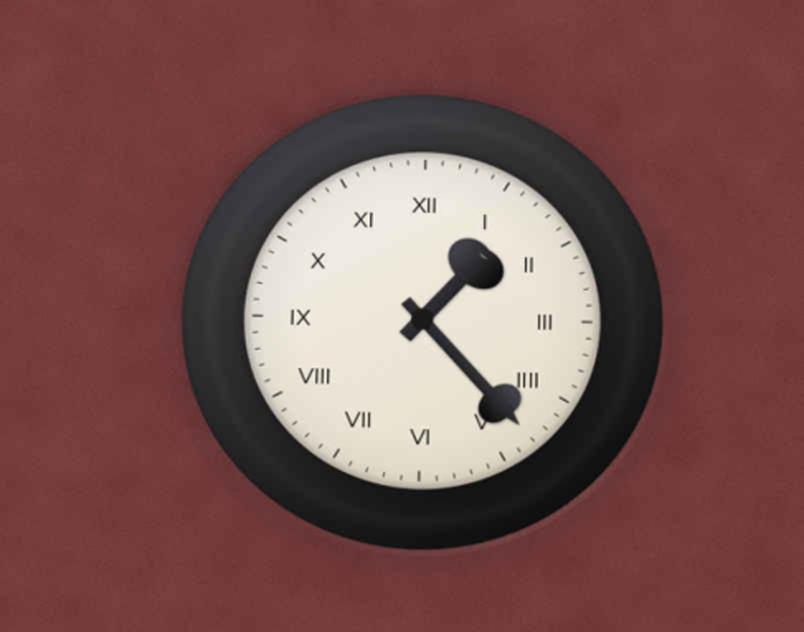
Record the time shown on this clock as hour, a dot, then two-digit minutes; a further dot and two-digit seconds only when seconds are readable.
1.23
